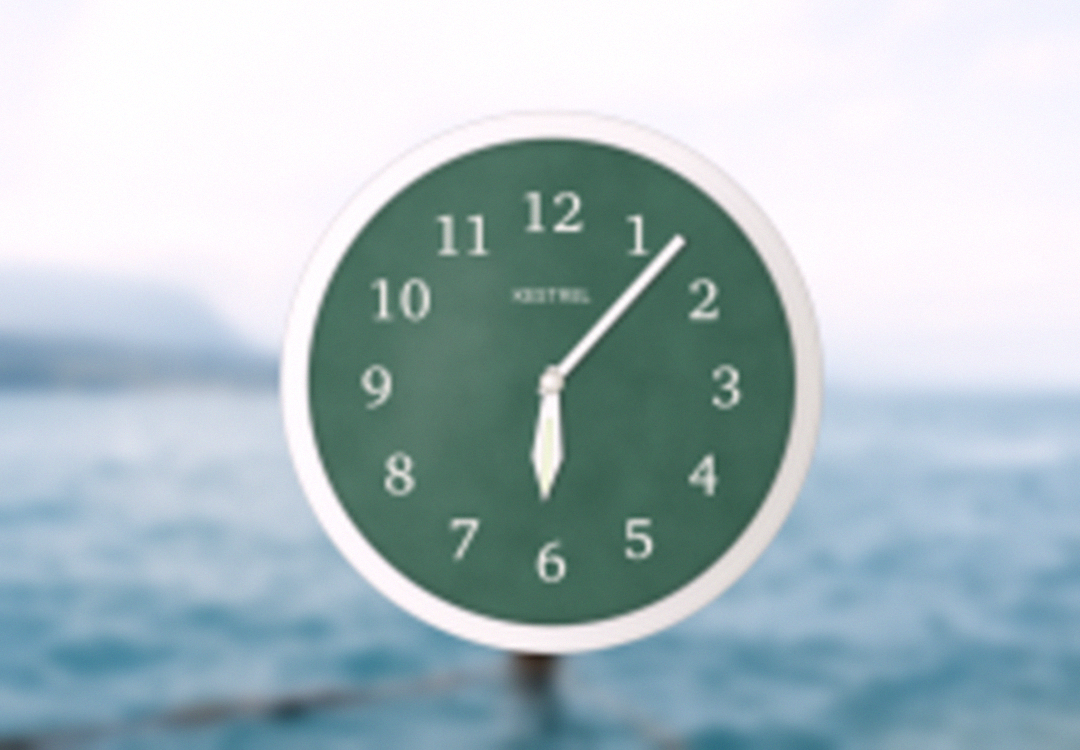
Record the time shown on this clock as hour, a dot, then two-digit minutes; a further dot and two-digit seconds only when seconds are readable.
6.07
